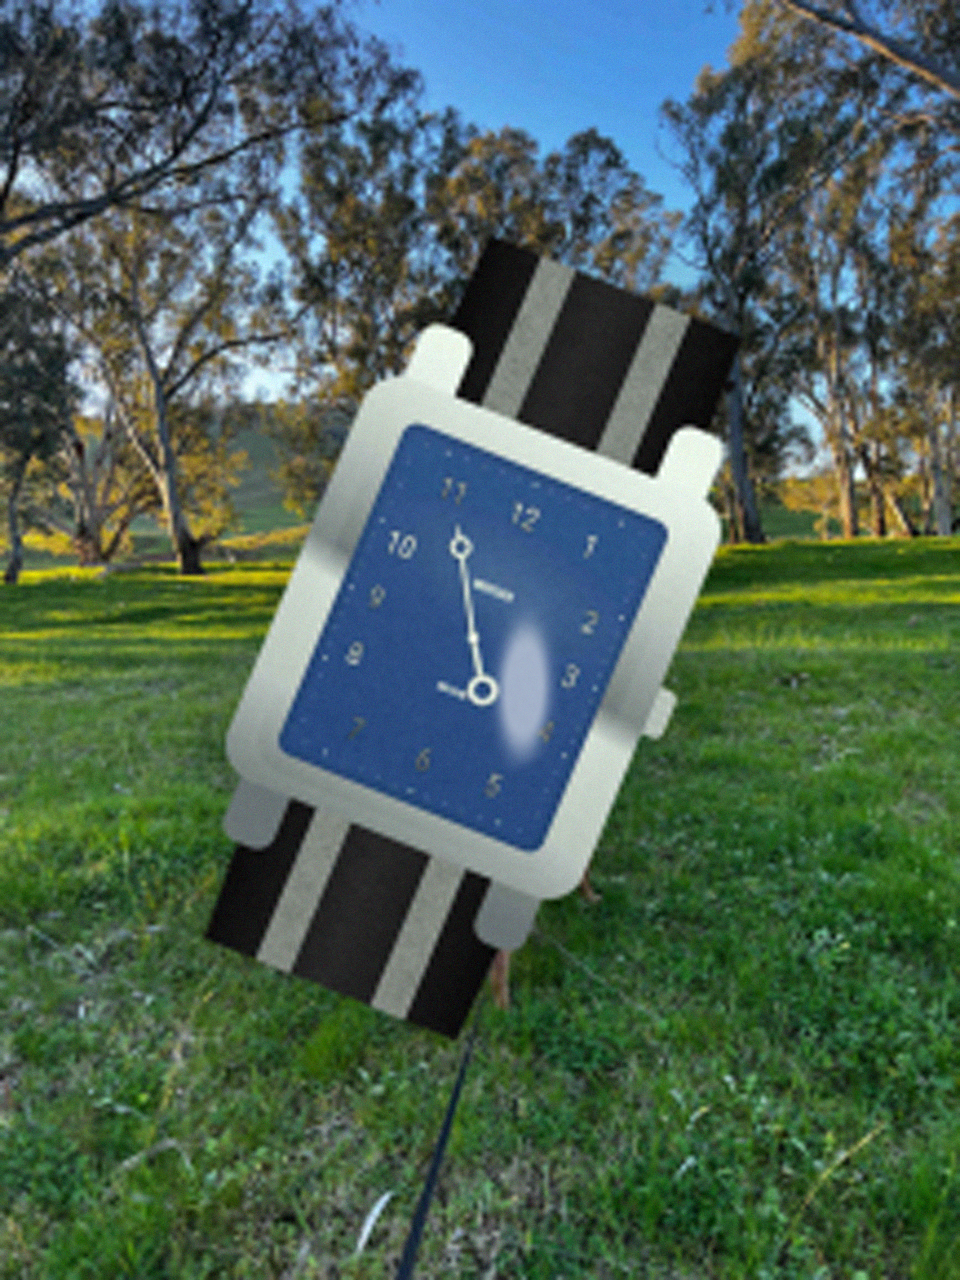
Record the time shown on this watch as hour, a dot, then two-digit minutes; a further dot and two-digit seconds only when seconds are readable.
4.55
